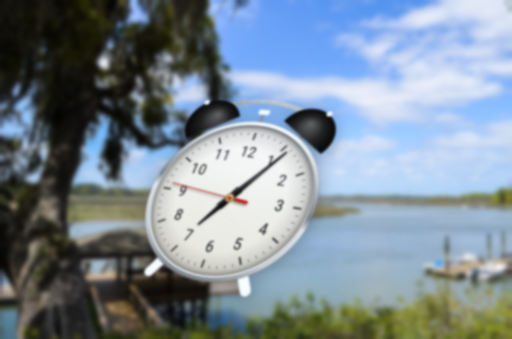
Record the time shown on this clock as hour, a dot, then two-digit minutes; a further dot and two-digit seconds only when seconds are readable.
7.05.46
